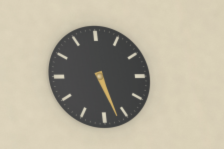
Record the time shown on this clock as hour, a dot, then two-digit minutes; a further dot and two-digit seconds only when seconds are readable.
5.27
